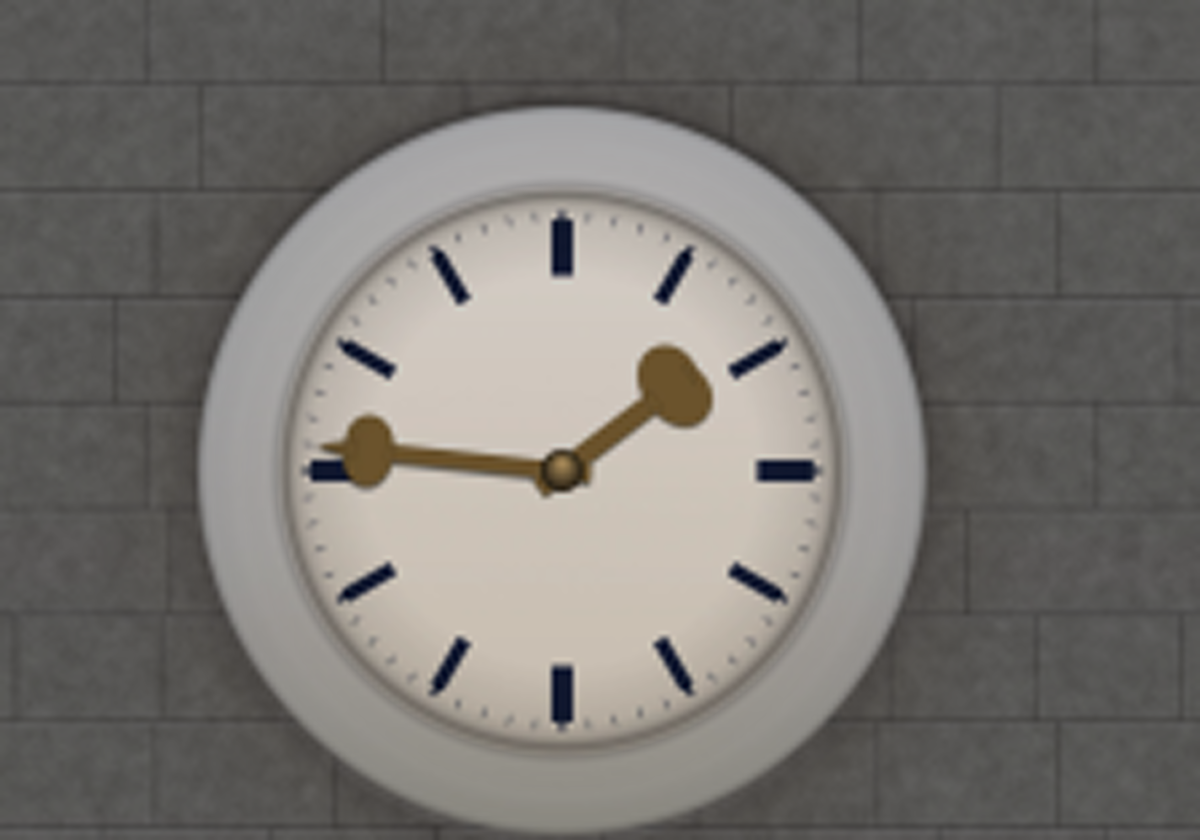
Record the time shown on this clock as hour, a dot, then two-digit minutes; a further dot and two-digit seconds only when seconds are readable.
1.46
